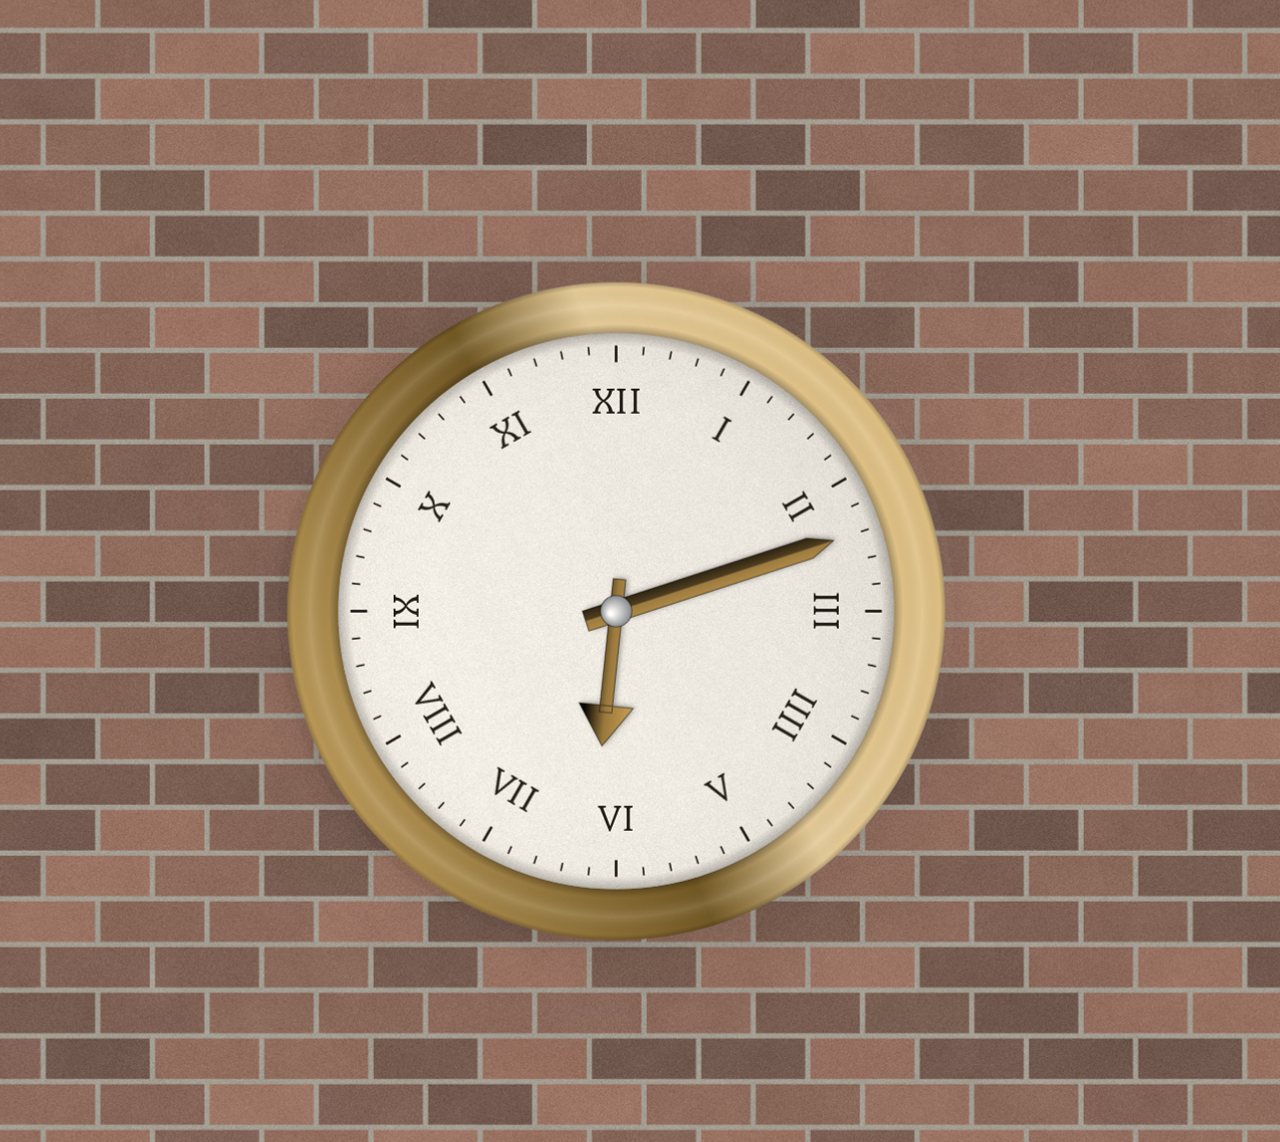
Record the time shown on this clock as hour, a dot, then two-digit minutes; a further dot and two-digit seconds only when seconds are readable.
6.12
